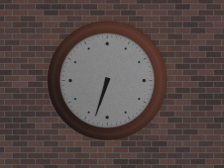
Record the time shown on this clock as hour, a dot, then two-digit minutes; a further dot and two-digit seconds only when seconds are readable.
6.33
